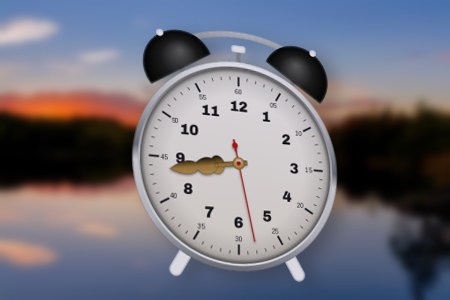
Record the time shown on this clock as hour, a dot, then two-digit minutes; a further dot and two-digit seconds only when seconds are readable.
8.43.28
